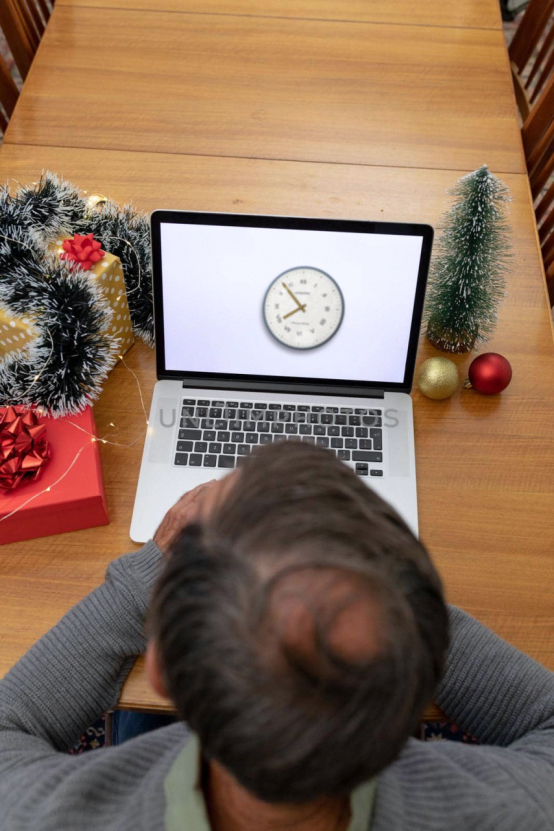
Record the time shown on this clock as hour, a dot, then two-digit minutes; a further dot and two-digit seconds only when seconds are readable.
7.53
